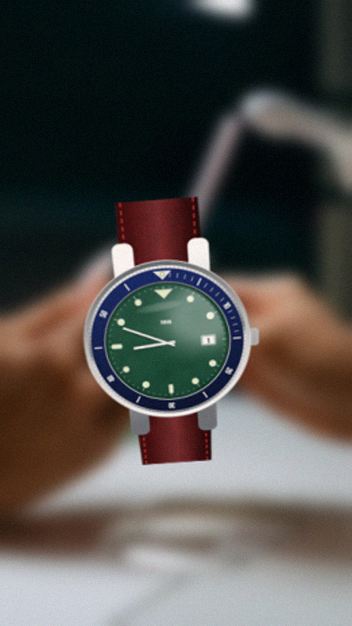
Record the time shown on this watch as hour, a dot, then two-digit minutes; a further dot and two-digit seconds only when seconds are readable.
8.49
